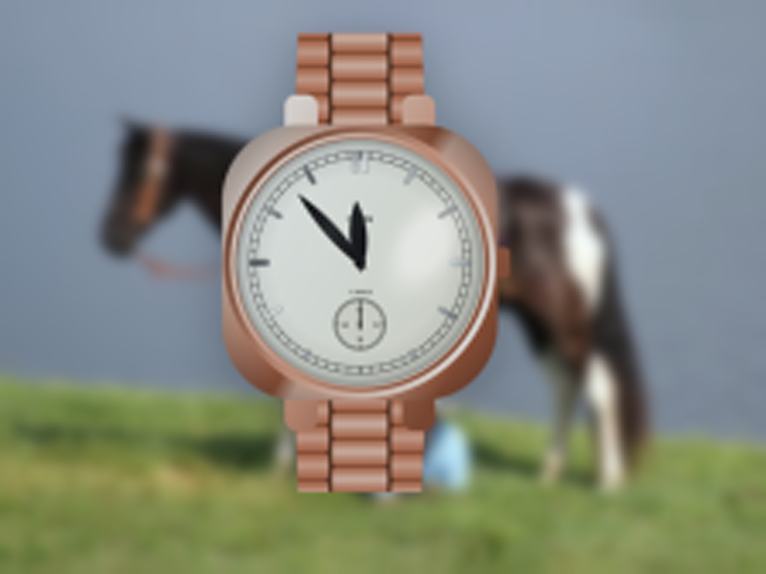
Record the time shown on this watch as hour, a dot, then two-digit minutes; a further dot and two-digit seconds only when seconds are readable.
11.53
